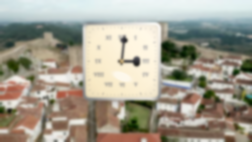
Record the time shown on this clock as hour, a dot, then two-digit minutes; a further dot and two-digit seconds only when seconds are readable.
3.01
